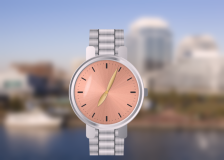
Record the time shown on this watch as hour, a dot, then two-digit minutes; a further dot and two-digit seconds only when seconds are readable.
7.04
